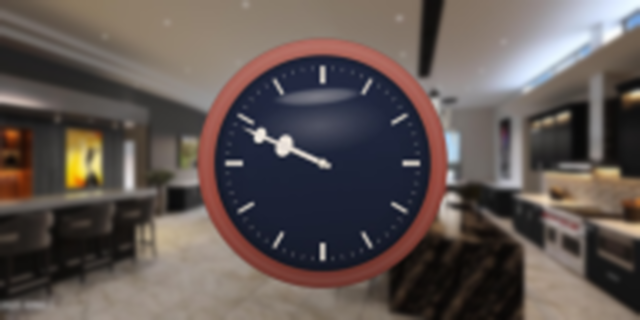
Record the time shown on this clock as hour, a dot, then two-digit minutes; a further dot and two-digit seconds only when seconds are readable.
9.49
